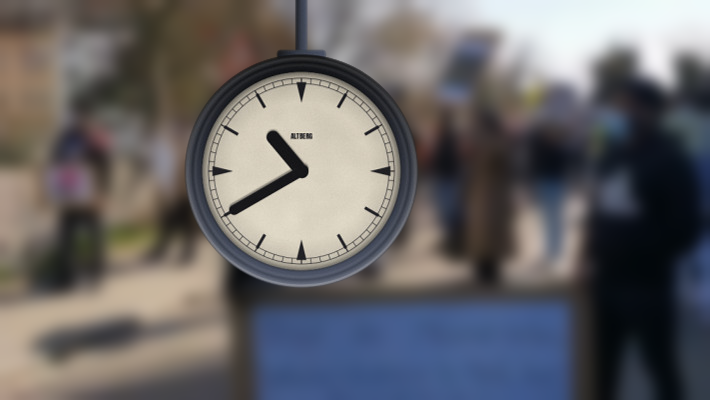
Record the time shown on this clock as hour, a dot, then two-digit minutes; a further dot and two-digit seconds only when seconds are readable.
10.40
